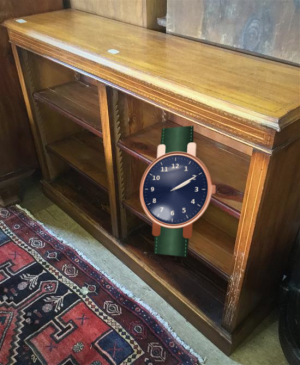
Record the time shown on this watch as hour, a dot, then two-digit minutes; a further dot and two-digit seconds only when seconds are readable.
2.10
